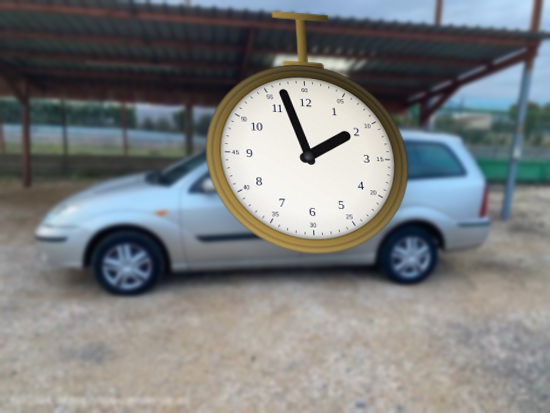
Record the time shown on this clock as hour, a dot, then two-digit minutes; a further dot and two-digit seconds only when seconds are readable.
1.57
